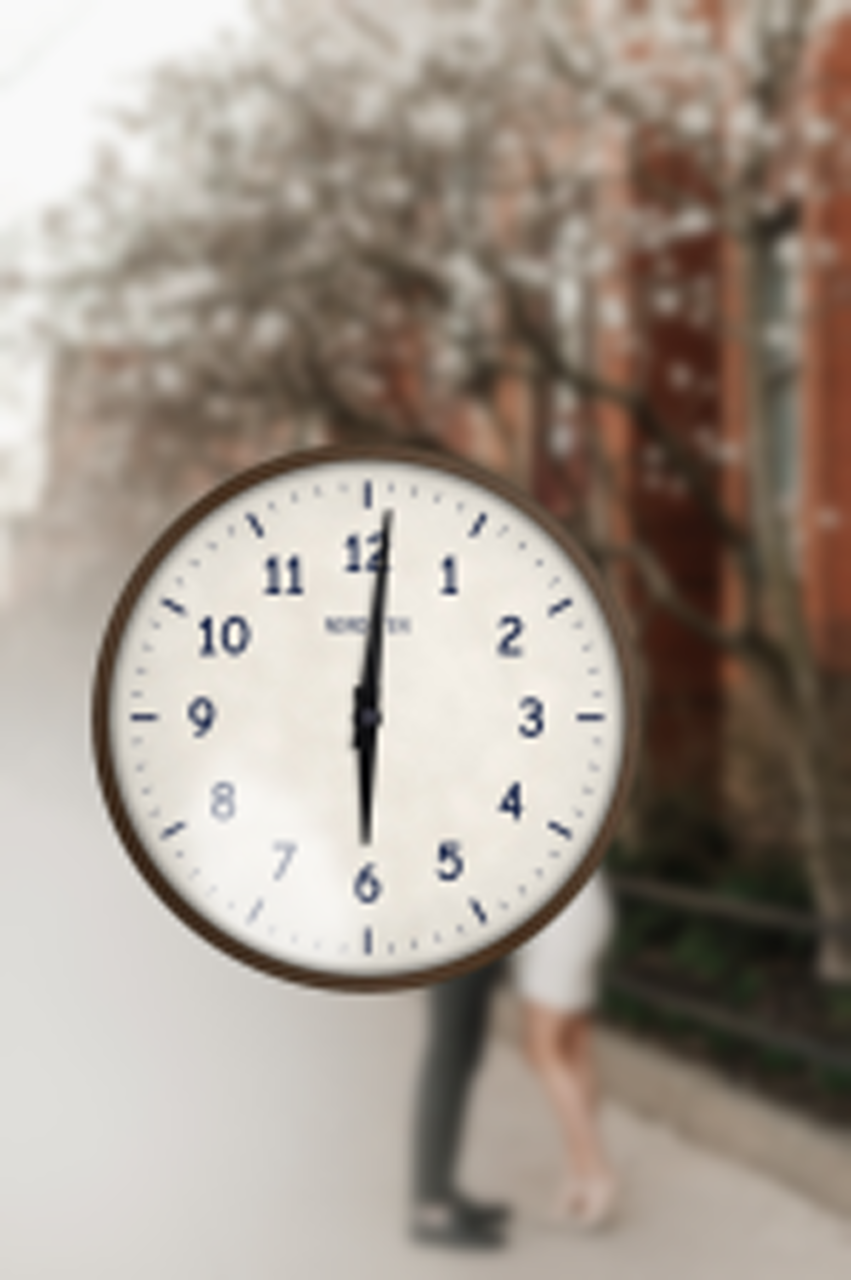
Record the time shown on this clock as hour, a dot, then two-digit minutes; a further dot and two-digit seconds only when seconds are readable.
6.01
